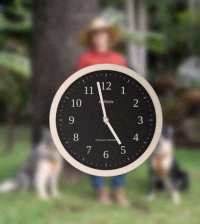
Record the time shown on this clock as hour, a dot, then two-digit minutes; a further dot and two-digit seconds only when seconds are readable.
4.58
